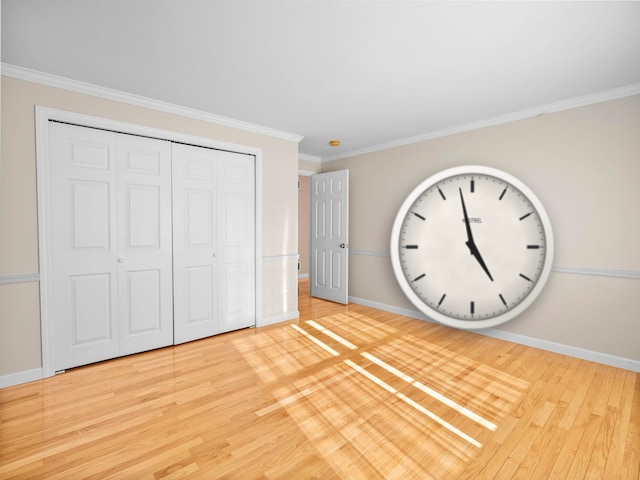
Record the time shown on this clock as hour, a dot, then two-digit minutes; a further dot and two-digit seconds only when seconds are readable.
4.58
